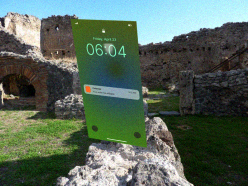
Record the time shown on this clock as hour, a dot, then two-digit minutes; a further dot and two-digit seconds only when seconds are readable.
6.04
